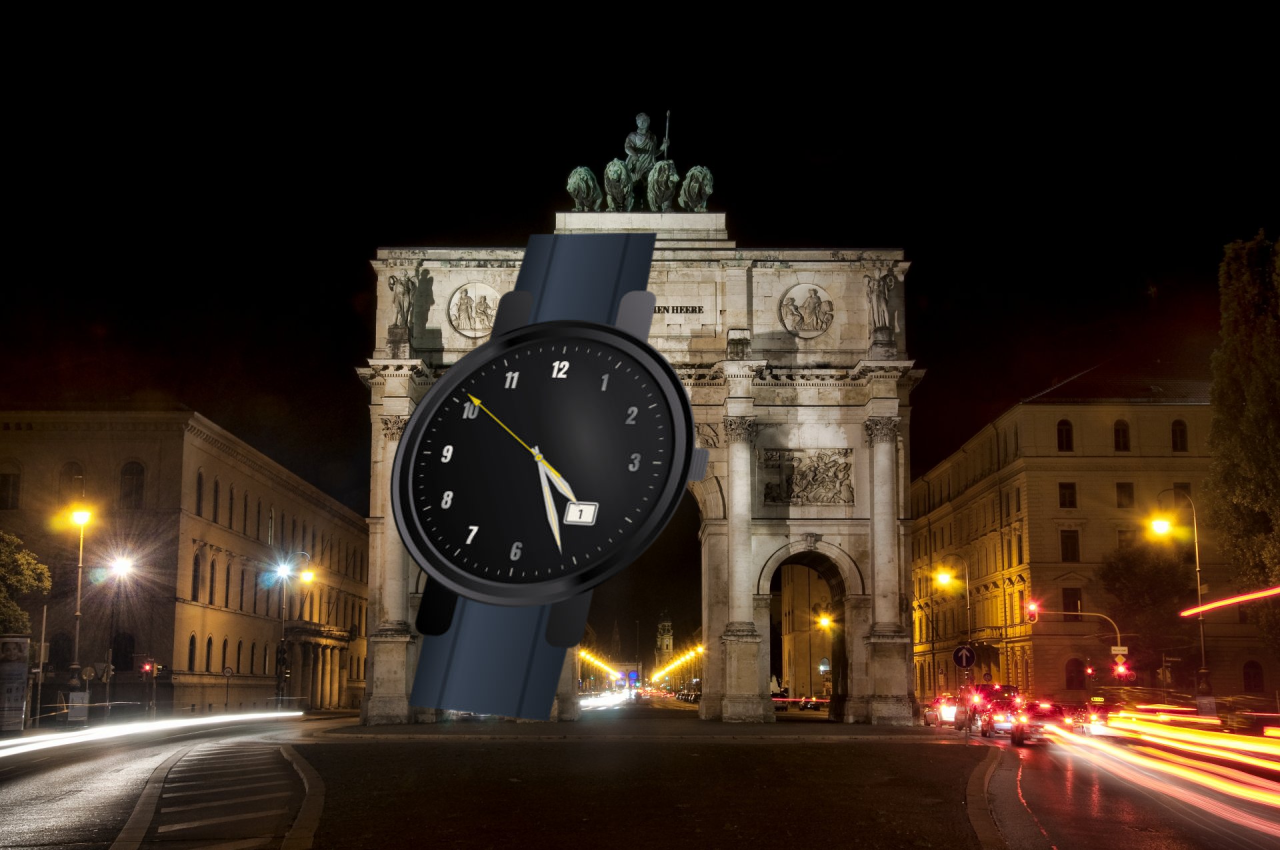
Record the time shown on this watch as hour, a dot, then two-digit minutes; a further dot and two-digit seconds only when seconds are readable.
4.25.51
